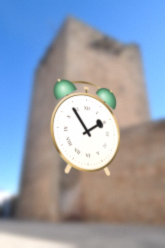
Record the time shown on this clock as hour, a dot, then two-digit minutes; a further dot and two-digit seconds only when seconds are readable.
1.54
